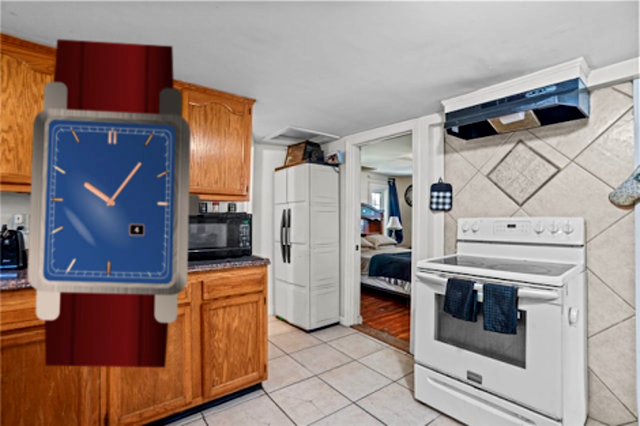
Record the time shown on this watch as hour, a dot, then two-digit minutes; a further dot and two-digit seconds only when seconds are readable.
10.06
